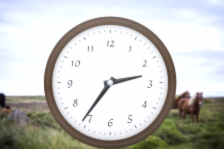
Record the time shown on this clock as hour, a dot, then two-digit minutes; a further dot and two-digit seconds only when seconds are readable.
2.36
